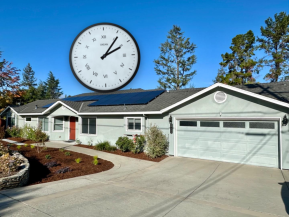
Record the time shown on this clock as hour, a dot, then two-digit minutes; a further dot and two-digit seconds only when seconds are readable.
2.06
